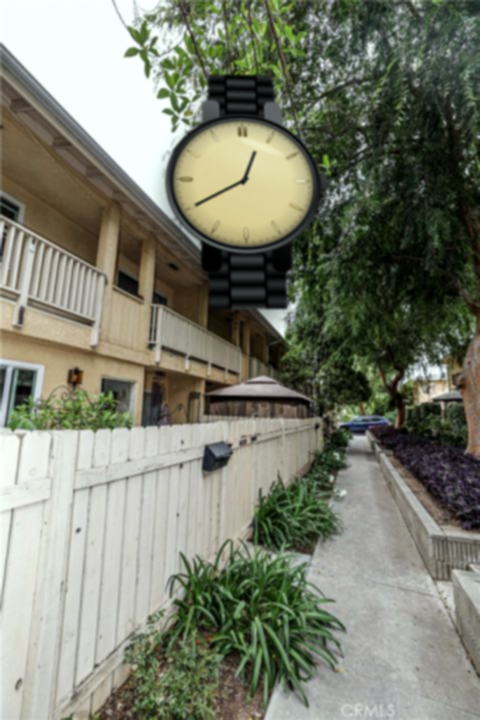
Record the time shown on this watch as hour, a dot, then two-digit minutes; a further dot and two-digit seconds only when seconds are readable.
12.40
